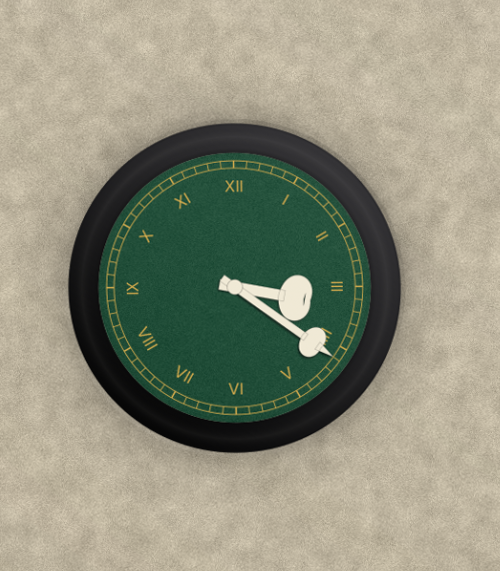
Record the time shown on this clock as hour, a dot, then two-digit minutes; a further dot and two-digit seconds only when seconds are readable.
3.21
